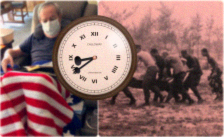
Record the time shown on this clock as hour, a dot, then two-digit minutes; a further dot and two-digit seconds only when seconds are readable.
8.39
